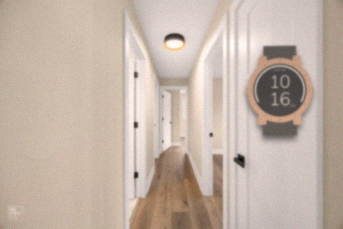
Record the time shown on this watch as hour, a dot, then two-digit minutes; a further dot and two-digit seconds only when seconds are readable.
10.16
